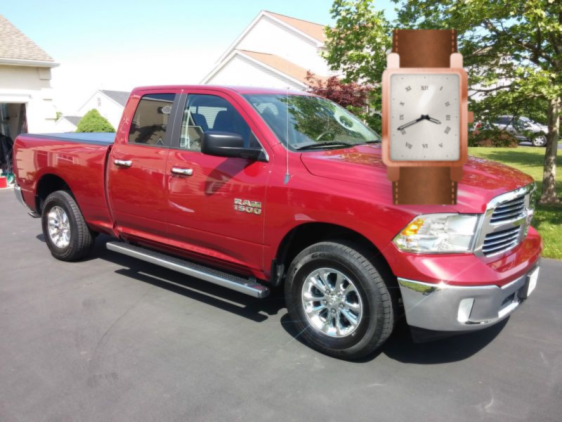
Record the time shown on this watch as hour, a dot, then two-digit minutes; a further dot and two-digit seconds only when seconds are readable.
3.41
